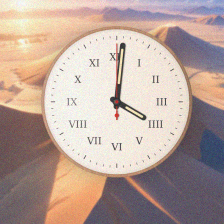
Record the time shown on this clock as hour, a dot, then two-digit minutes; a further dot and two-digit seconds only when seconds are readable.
4.01.00
